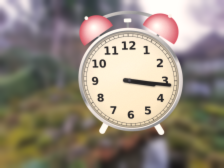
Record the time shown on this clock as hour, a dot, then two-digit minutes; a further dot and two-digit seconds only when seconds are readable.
3.16
